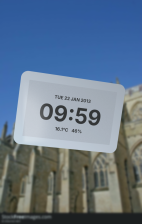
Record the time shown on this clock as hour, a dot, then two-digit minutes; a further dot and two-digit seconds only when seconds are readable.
9.59
